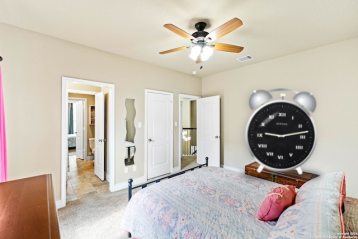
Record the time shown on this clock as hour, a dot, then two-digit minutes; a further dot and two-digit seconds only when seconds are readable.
9.13
